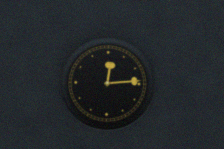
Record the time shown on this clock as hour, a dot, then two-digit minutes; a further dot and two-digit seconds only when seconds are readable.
12.14
